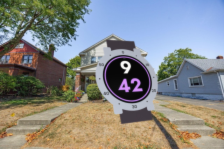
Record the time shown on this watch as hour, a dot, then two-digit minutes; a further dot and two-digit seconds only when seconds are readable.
9.42
